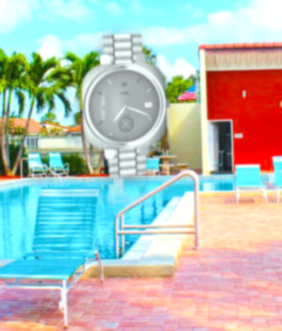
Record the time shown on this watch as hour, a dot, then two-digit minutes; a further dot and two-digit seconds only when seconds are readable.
7.19
